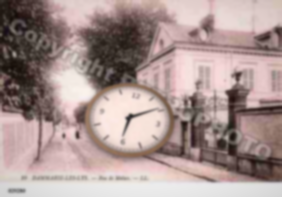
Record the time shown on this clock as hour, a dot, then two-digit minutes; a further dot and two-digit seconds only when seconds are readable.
6.09
